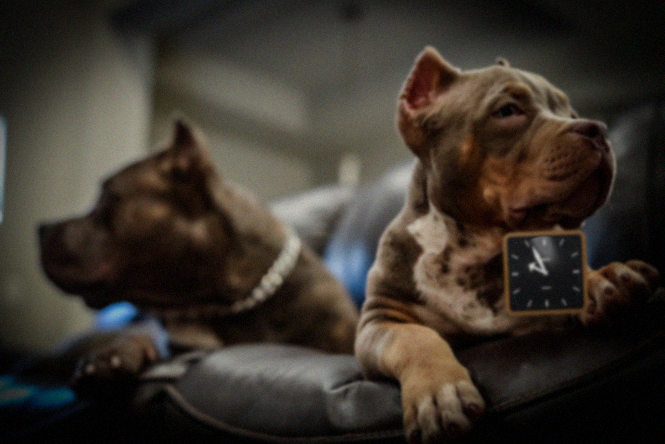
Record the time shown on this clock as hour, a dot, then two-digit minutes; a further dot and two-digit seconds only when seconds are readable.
9.56
